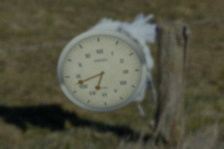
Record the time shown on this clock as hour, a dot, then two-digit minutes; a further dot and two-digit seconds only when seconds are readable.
6.42
